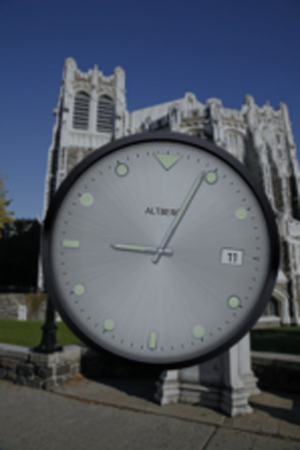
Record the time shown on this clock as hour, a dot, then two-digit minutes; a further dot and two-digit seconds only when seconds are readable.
9.04
